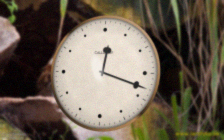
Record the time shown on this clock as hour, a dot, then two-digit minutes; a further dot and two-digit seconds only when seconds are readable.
12.18
